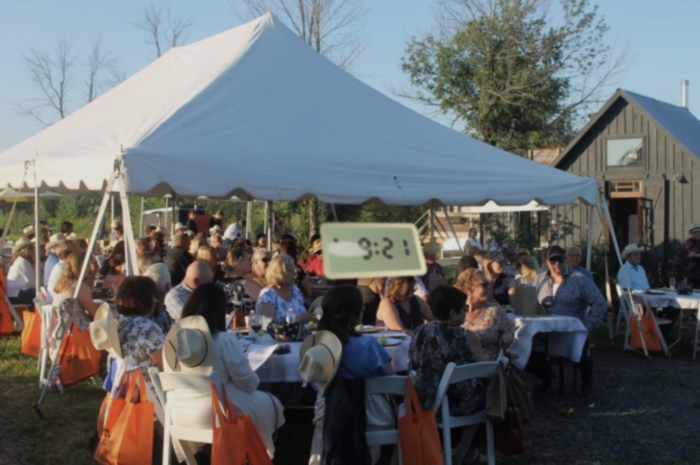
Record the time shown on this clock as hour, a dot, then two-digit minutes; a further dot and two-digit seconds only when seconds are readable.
9.21
